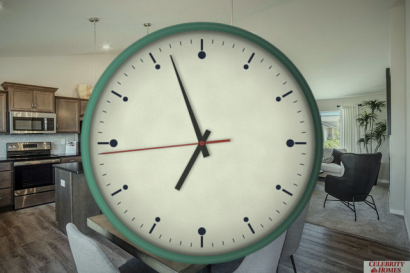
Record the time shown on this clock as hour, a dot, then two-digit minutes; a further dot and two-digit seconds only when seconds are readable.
6.56.44
